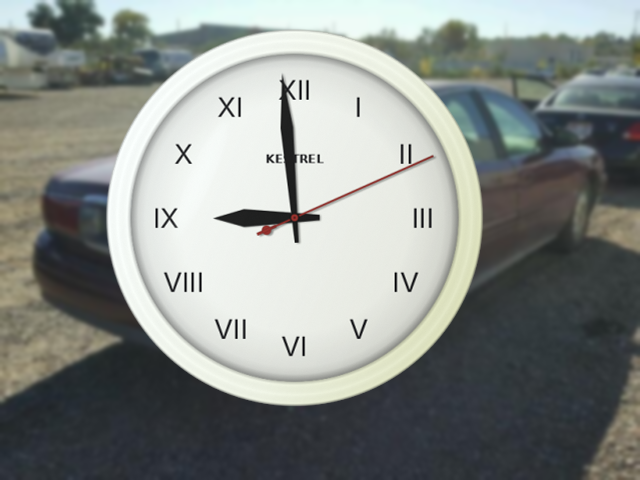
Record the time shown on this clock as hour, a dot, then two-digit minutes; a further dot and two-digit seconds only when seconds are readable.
8.59.11
